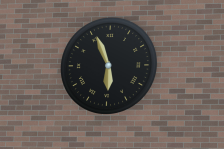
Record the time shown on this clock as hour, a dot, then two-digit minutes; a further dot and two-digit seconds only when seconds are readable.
5.56
